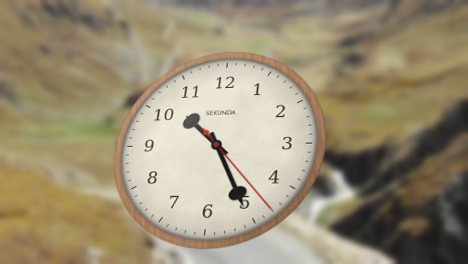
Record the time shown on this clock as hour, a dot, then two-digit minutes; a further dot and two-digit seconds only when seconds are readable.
10.25.23
